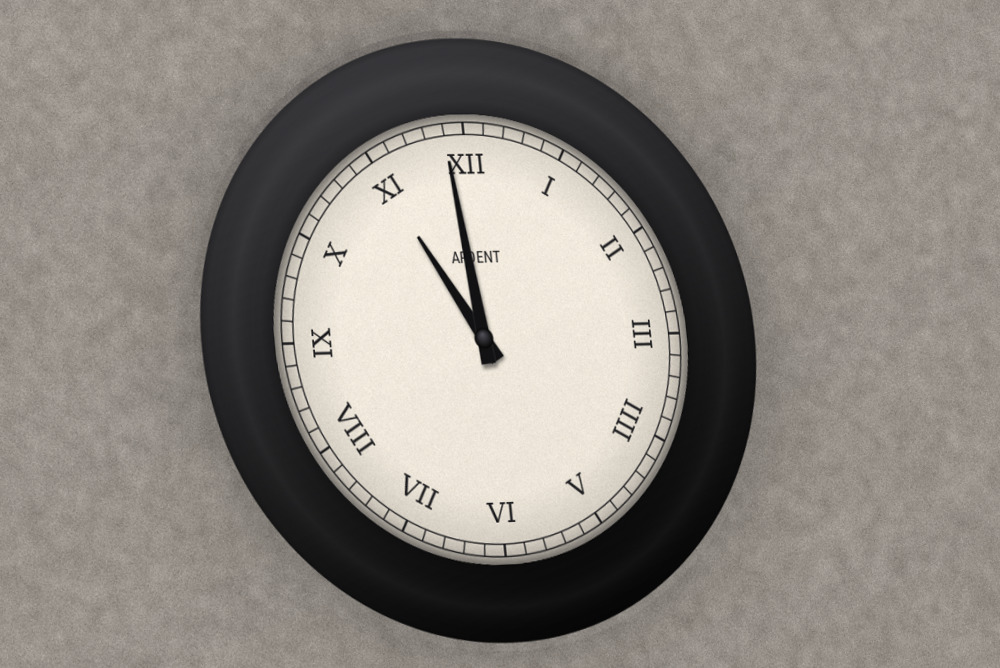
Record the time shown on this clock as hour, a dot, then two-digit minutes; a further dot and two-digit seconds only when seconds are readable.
10.59
